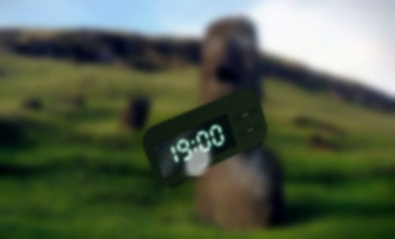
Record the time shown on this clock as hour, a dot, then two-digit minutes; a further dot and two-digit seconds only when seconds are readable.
19.00
